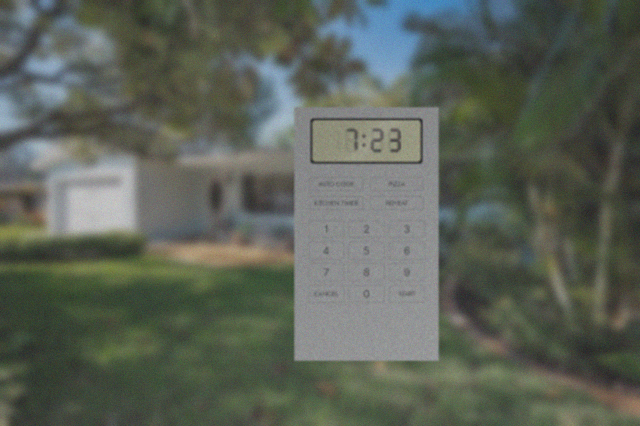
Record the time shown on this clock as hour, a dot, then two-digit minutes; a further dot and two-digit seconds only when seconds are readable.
7.23
